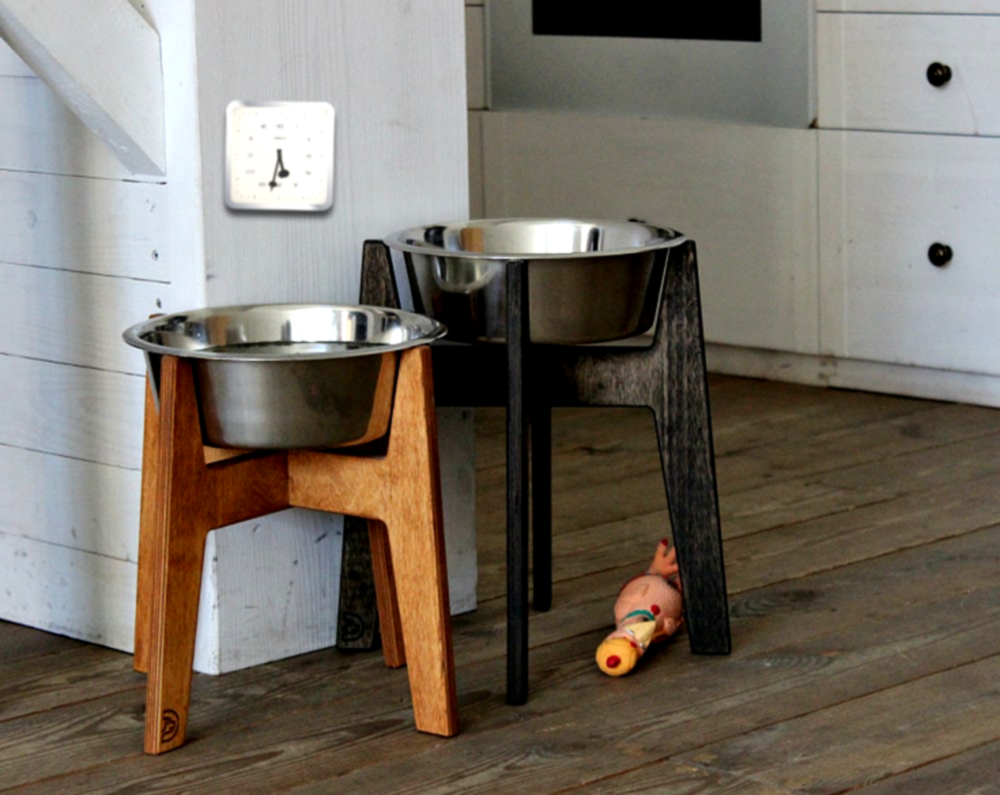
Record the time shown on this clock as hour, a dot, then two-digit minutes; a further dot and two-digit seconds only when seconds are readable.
5.32
